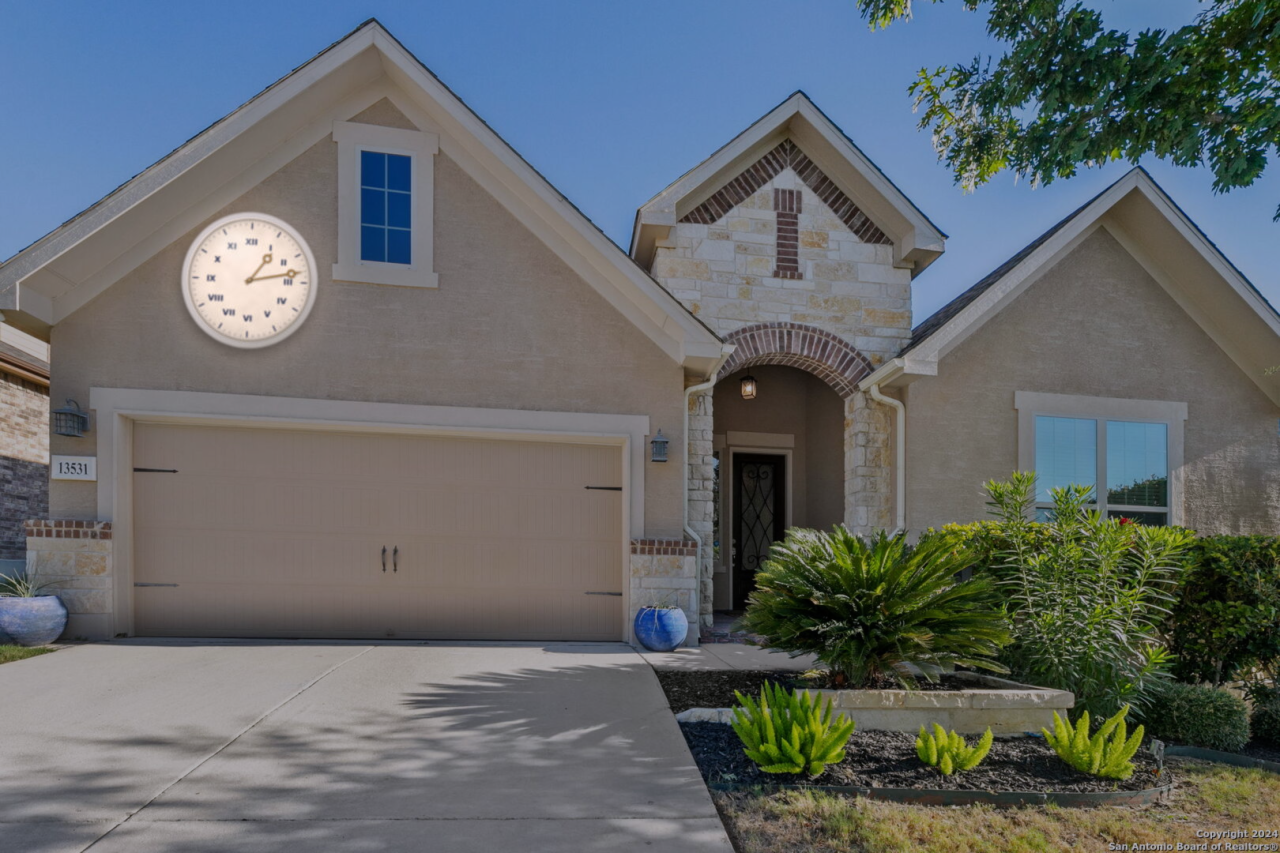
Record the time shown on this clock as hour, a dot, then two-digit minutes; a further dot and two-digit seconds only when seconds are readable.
1.13
